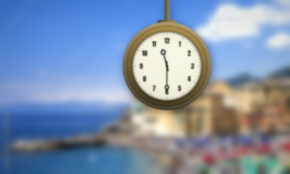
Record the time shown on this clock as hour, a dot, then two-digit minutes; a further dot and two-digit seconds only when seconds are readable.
11.30
